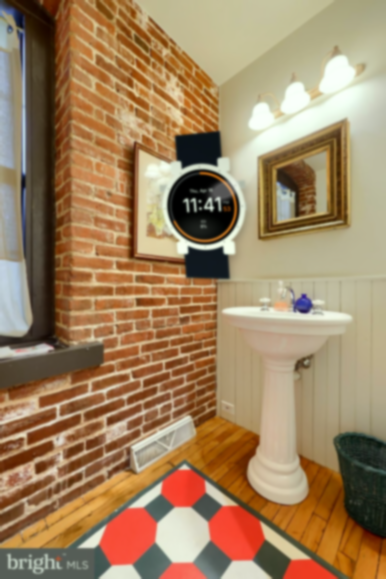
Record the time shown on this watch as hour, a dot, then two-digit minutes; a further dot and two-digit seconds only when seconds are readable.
11.41
